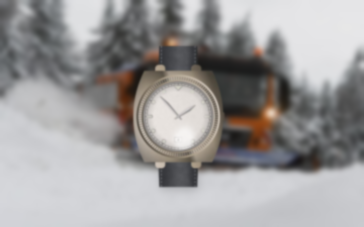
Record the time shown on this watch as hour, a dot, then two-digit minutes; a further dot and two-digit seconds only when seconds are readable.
1.53
